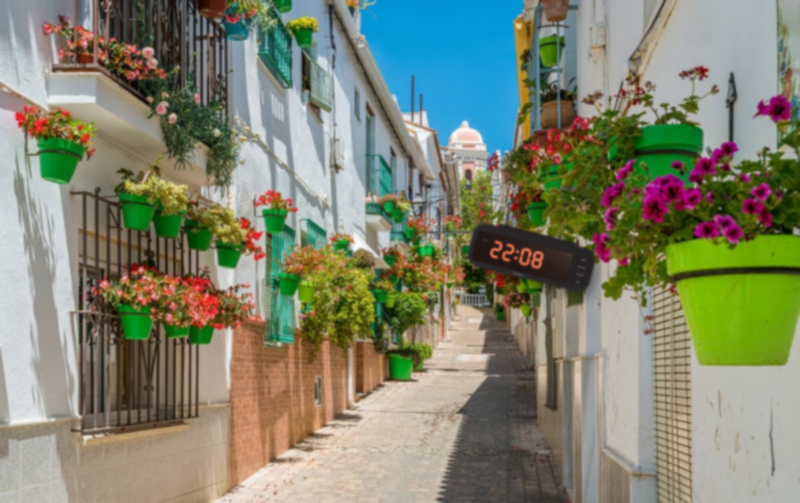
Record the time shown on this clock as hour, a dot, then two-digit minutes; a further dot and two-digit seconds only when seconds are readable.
22.08
